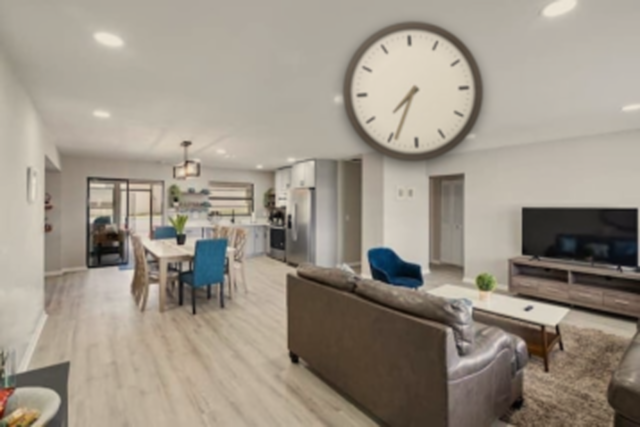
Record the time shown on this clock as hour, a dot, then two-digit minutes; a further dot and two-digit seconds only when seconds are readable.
7.34
